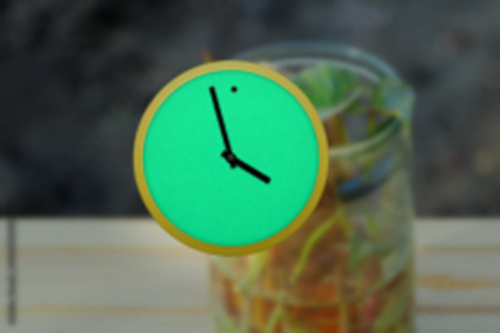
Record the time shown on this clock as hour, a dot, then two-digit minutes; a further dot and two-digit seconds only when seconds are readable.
3.57
